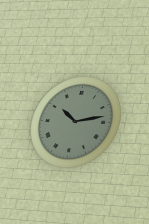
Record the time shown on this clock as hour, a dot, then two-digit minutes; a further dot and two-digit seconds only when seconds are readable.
10.13
